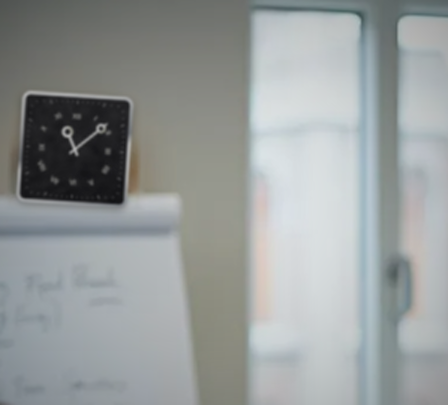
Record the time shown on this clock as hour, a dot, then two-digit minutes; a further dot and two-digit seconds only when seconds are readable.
11.08
